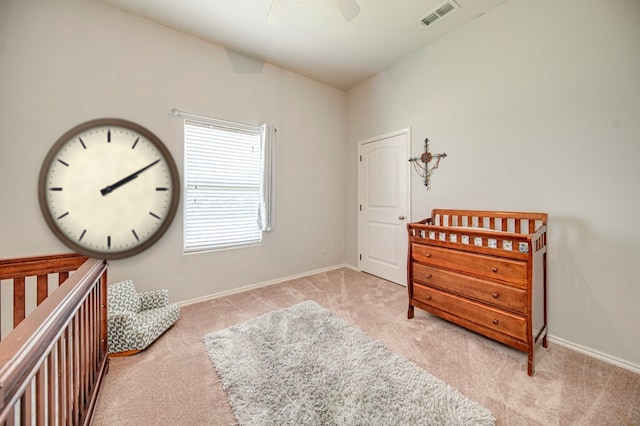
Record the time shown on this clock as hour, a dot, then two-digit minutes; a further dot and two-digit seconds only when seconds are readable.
2.10
